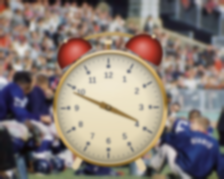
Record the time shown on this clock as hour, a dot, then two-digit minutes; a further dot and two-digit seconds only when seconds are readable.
3.49
